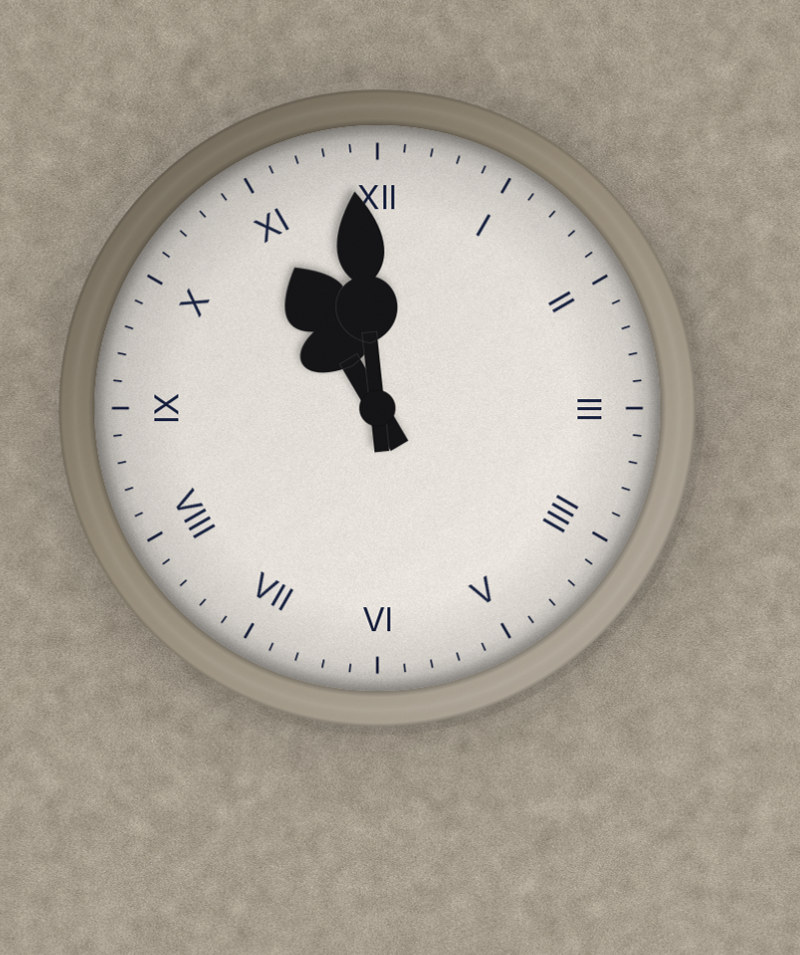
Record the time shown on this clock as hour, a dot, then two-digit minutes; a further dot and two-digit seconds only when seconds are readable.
10.59
